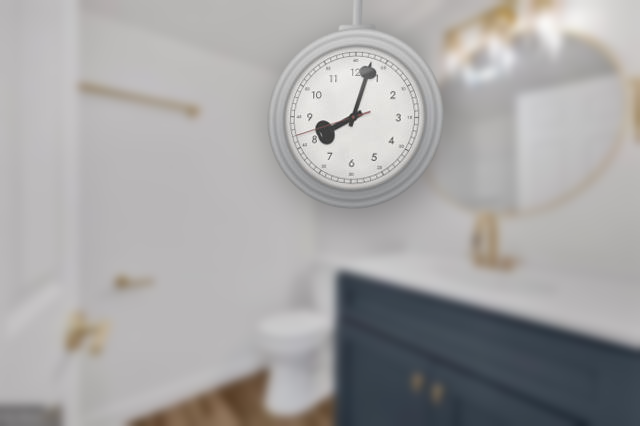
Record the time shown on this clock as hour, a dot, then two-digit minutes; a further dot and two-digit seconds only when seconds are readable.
8.02.42
